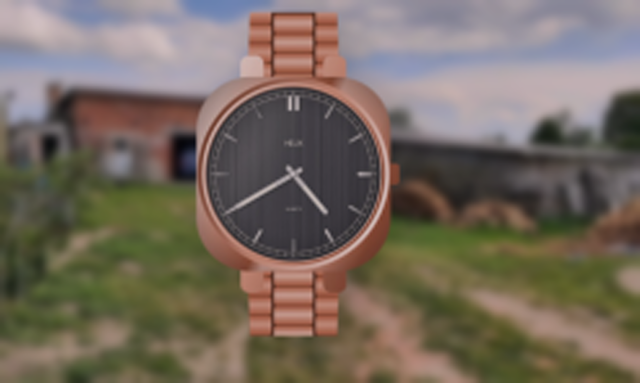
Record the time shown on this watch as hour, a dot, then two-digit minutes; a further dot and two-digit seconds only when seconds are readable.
4.40
